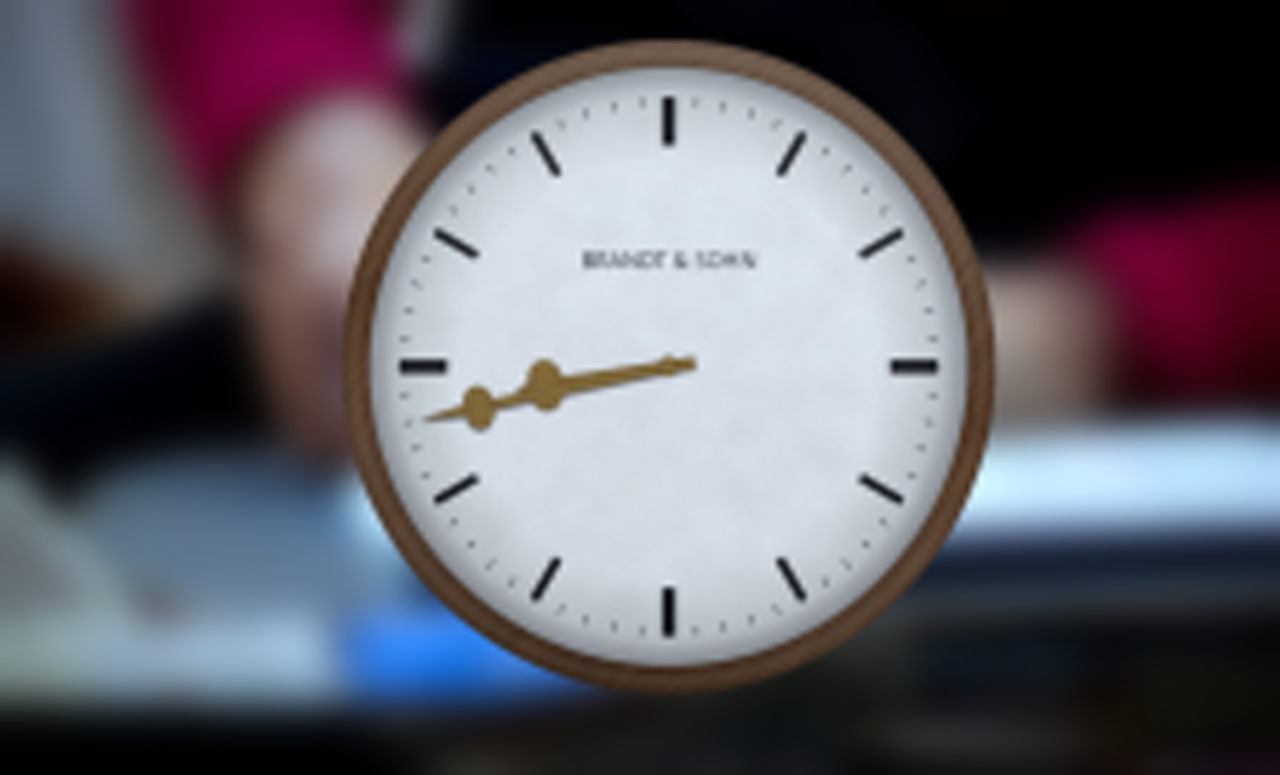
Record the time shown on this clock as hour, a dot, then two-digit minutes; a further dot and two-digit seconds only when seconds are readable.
8.43
